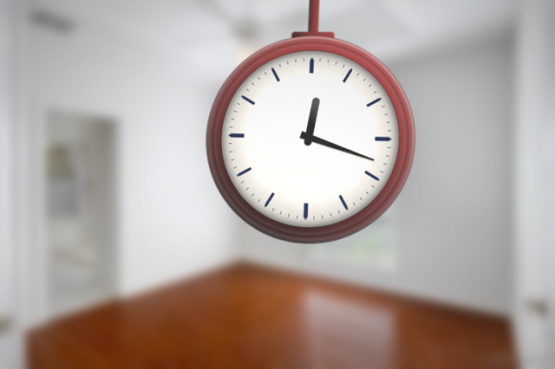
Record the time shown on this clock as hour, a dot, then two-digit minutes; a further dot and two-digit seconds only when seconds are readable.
12.18
